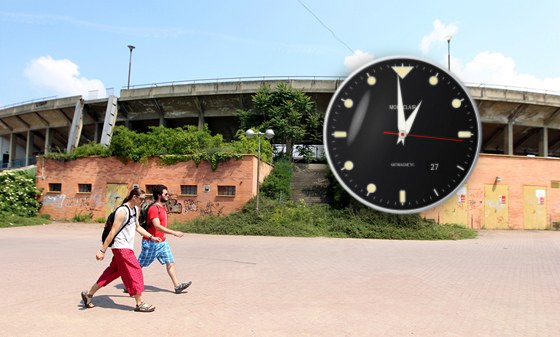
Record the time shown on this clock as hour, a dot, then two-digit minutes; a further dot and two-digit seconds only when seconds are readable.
12.59.16
